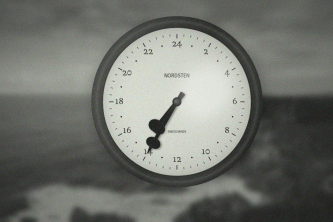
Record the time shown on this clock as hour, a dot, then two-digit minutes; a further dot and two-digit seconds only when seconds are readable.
14.35
